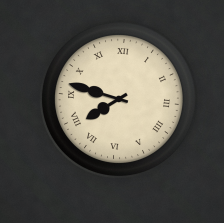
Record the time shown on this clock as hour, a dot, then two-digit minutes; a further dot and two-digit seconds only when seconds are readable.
7.47
